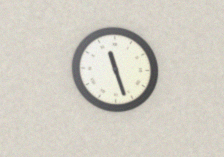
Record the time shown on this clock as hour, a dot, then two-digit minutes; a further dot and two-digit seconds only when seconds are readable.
11.27
